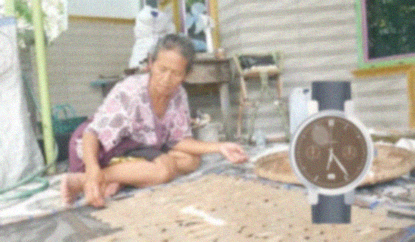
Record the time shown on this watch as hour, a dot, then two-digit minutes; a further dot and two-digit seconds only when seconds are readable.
6.24
